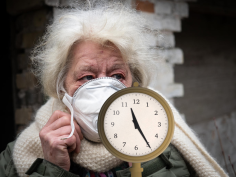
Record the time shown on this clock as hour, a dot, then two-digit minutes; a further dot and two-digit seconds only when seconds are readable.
11.25
